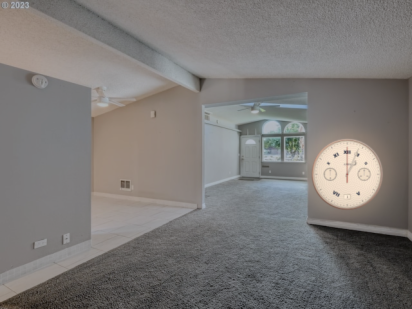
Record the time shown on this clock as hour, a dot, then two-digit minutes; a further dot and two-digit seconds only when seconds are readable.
1.04
